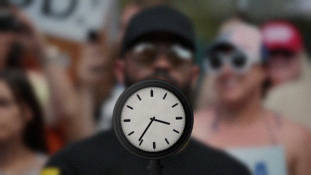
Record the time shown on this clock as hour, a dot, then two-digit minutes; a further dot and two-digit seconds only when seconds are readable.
3.36
